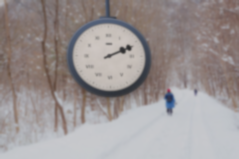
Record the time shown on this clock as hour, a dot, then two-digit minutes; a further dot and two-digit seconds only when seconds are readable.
2.11
